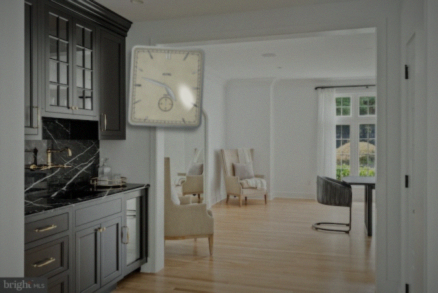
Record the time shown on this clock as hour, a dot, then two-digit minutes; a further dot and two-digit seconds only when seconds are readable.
4.48
